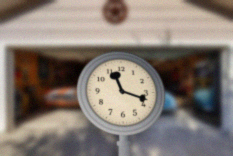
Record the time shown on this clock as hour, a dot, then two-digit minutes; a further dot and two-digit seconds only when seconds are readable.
11.18
